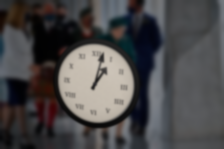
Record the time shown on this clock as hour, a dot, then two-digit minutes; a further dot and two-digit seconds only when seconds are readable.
1.02
